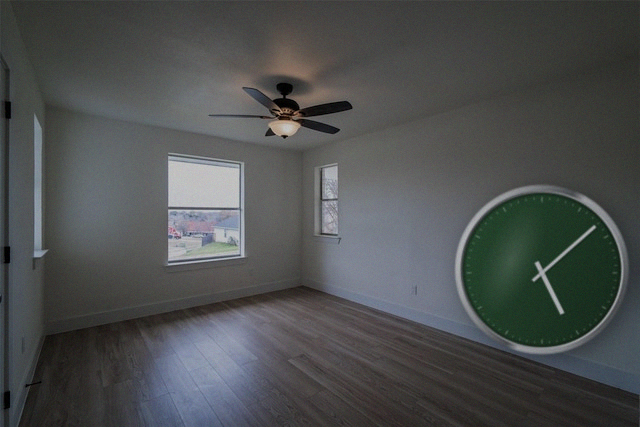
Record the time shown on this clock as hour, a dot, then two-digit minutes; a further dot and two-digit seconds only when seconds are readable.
5.08
